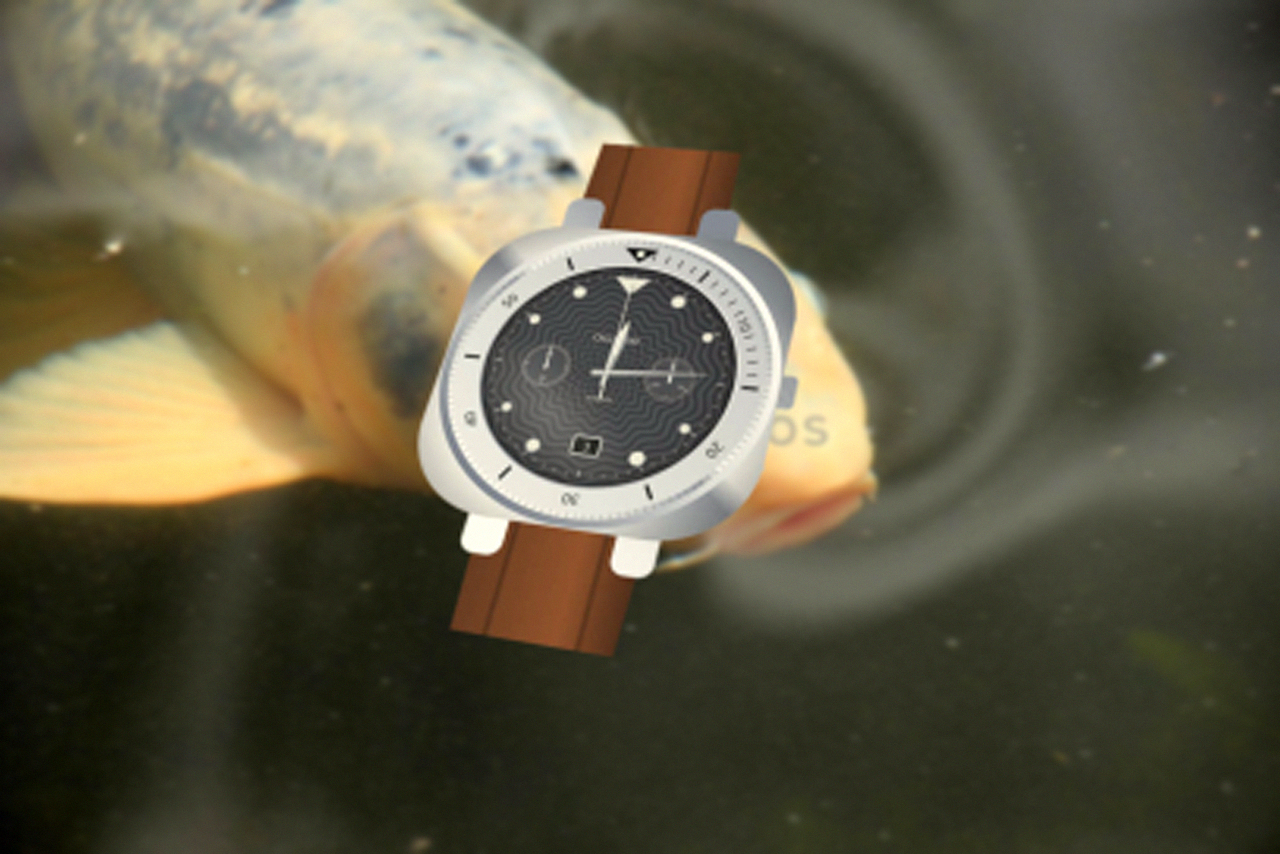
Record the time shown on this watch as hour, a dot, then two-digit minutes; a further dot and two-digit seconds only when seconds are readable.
12.14
